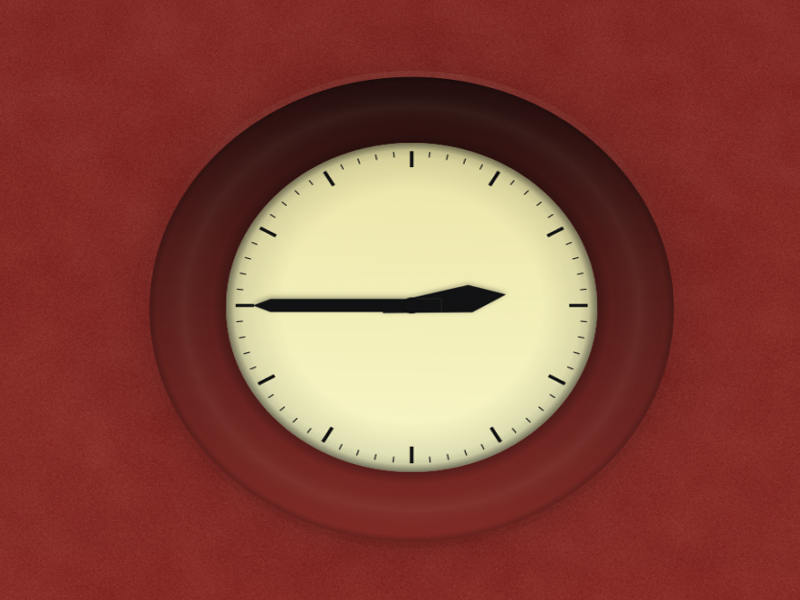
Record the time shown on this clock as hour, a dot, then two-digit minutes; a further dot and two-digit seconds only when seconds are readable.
2.45
